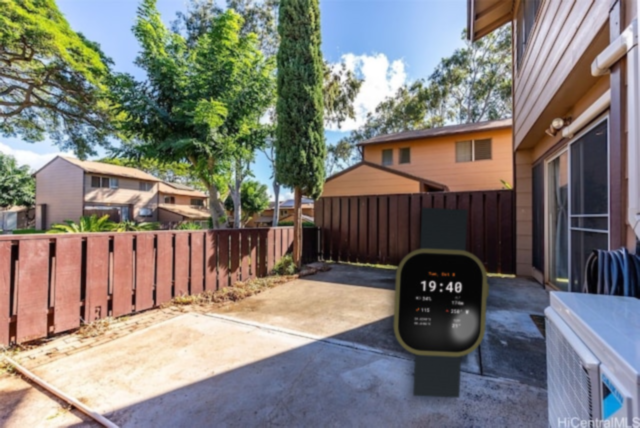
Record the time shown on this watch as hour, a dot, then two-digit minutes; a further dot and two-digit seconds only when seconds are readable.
19.40
